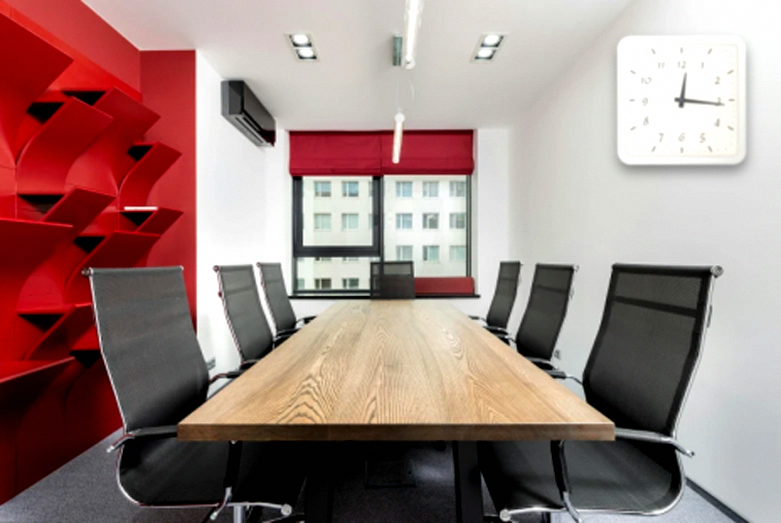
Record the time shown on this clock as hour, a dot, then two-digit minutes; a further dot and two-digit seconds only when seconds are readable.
12.16
